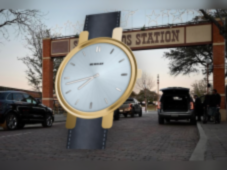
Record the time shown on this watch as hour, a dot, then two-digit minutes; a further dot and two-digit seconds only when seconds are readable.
7.43
